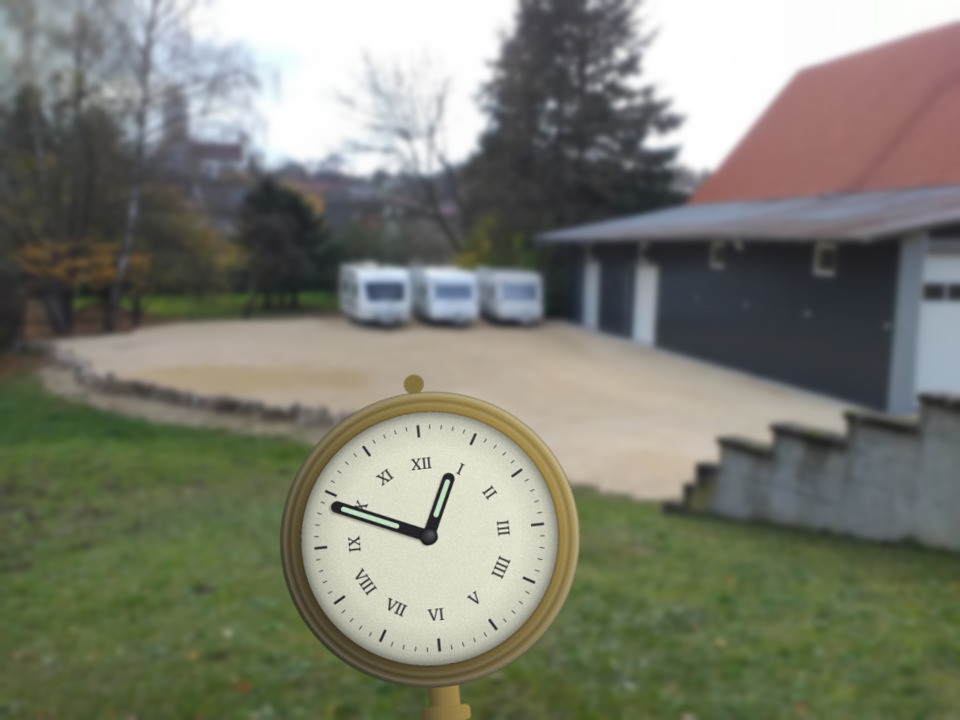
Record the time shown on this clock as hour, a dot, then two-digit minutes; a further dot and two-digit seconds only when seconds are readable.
12.49
